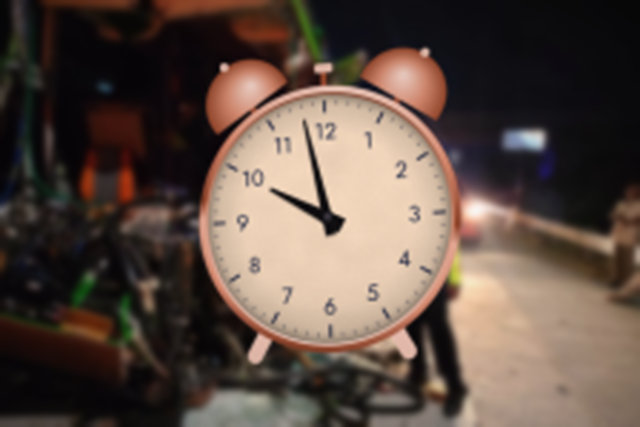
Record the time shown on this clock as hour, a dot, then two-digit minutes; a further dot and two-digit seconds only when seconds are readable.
9.58
